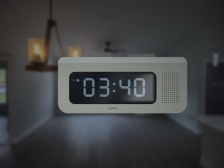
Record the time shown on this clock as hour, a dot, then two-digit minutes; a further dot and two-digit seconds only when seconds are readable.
3.40
